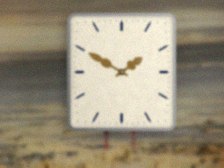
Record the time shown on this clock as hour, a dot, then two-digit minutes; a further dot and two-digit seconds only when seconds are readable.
1.50
